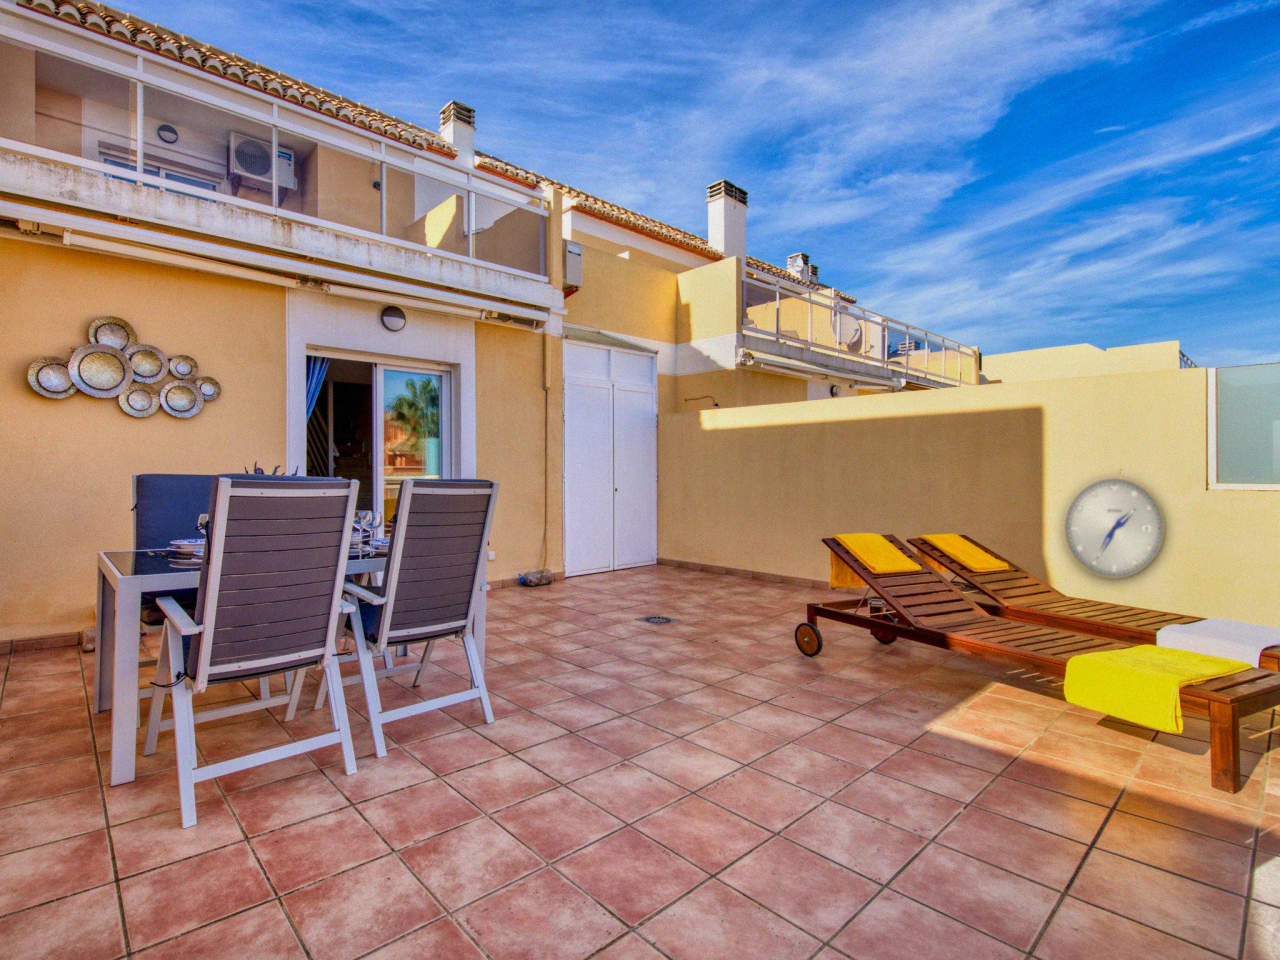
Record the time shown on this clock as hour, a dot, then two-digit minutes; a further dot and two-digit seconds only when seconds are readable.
1.35
